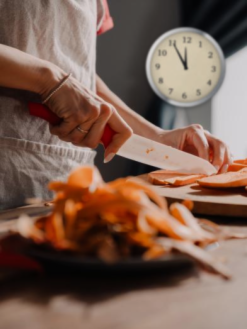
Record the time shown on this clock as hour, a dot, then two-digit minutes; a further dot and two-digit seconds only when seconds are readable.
11.55
